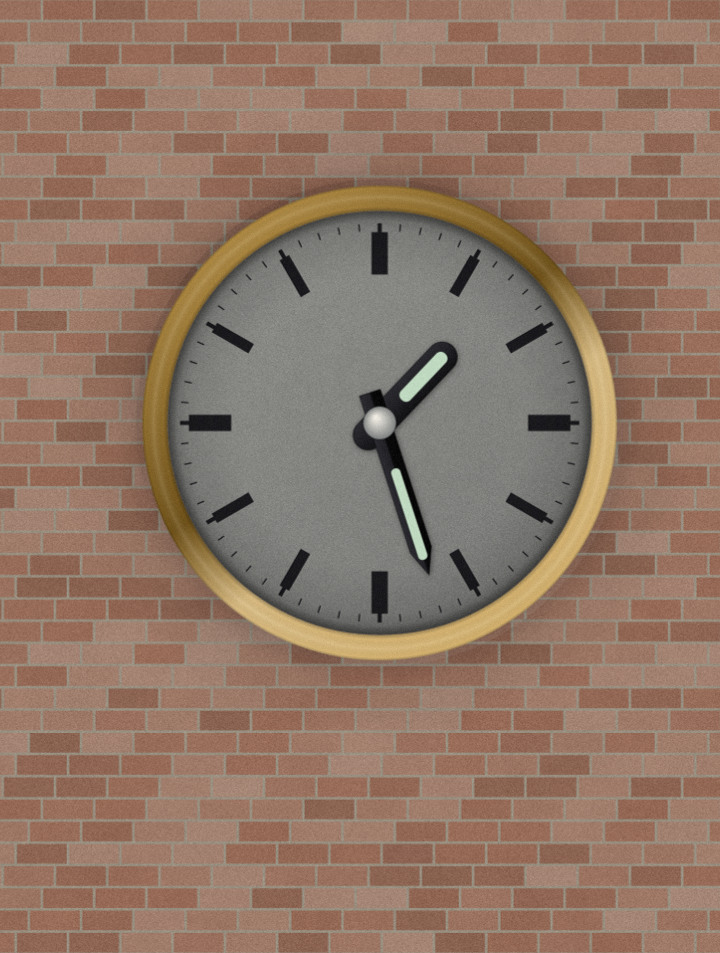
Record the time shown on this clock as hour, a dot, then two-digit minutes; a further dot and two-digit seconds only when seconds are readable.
1.27
